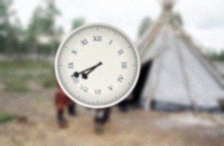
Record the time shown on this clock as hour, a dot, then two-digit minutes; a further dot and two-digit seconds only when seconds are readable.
7.41
